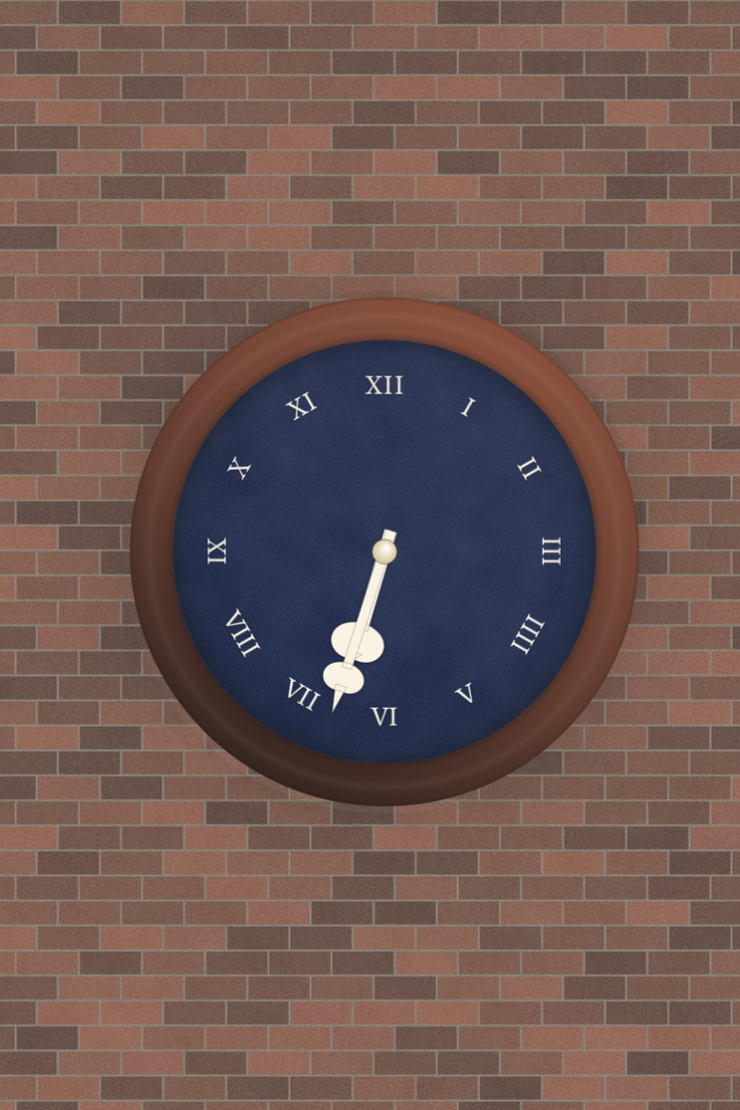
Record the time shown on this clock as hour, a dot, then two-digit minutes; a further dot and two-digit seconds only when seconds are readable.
6.33
